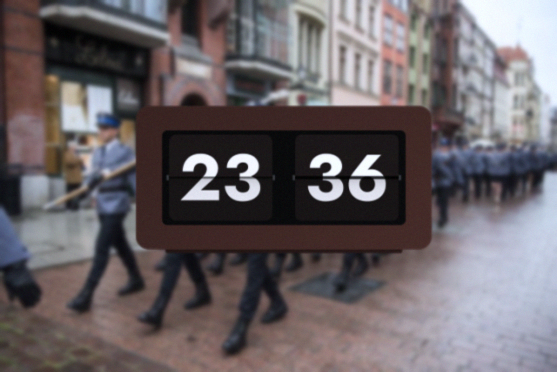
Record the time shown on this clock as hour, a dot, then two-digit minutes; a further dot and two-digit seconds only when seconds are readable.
23.36
